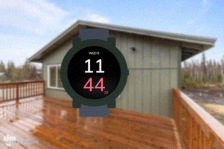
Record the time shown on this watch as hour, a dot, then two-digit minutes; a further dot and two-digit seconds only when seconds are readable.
11.44
